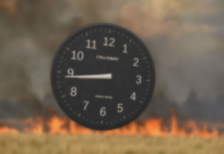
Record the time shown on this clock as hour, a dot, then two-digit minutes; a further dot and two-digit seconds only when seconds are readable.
8.44
